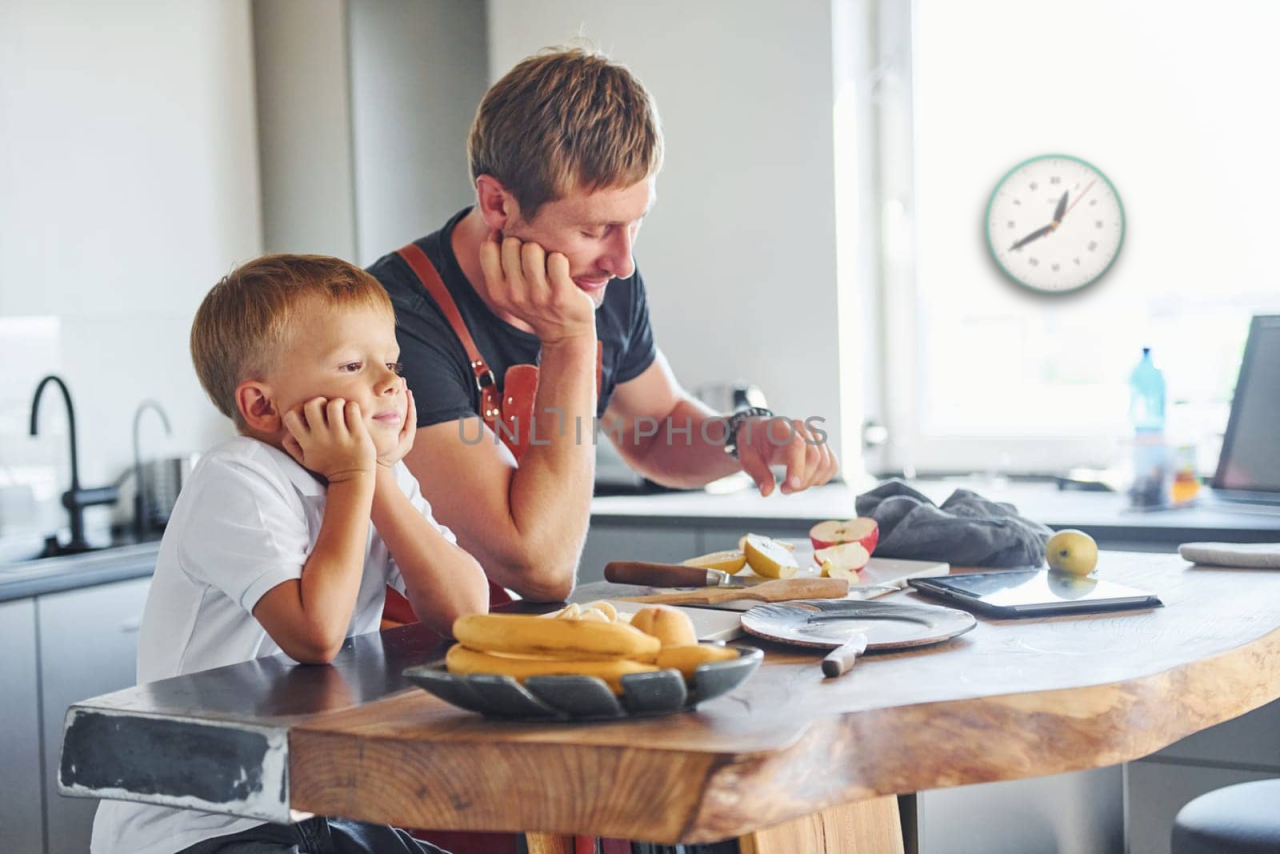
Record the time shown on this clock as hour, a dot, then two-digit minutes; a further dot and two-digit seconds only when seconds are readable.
12.40.07
